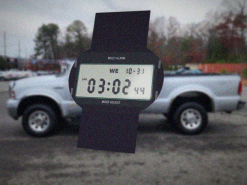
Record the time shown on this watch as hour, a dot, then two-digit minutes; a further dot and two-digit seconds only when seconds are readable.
3.02.44
